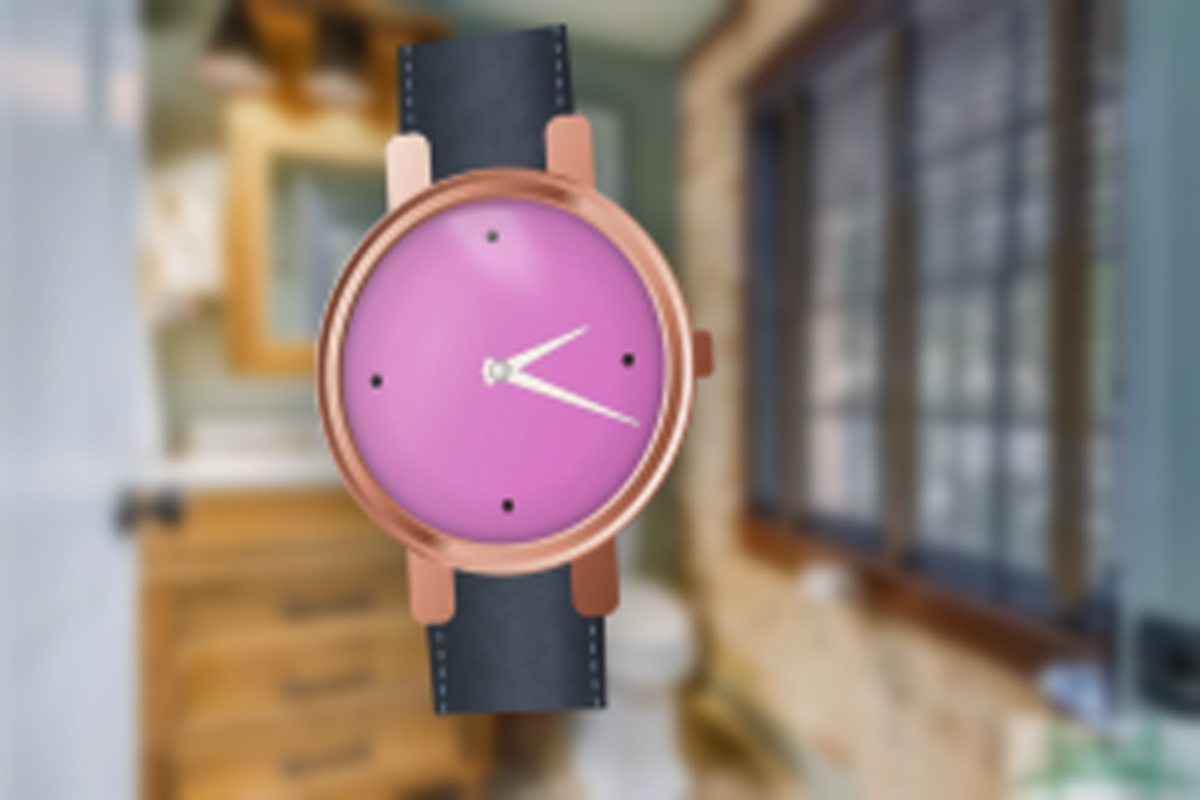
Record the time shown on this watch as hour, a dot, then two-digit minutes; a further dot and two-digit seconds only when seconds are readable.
2.19
